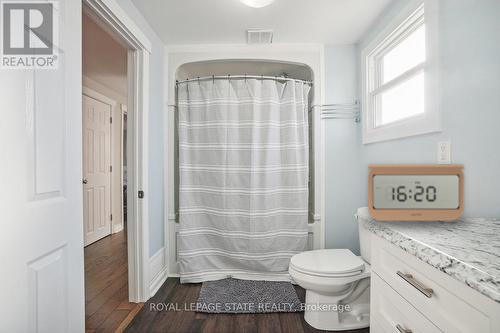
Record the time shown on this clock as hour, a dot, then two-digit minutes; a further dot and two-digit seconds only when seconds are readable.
16.20
